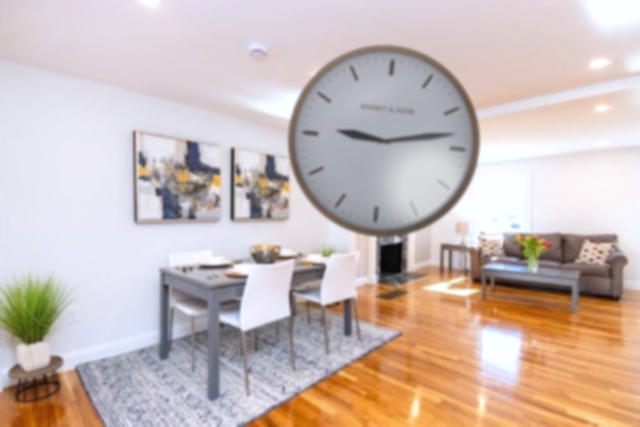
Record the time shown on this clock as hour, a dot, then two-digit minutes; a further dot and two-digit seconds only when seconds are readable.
9.13
